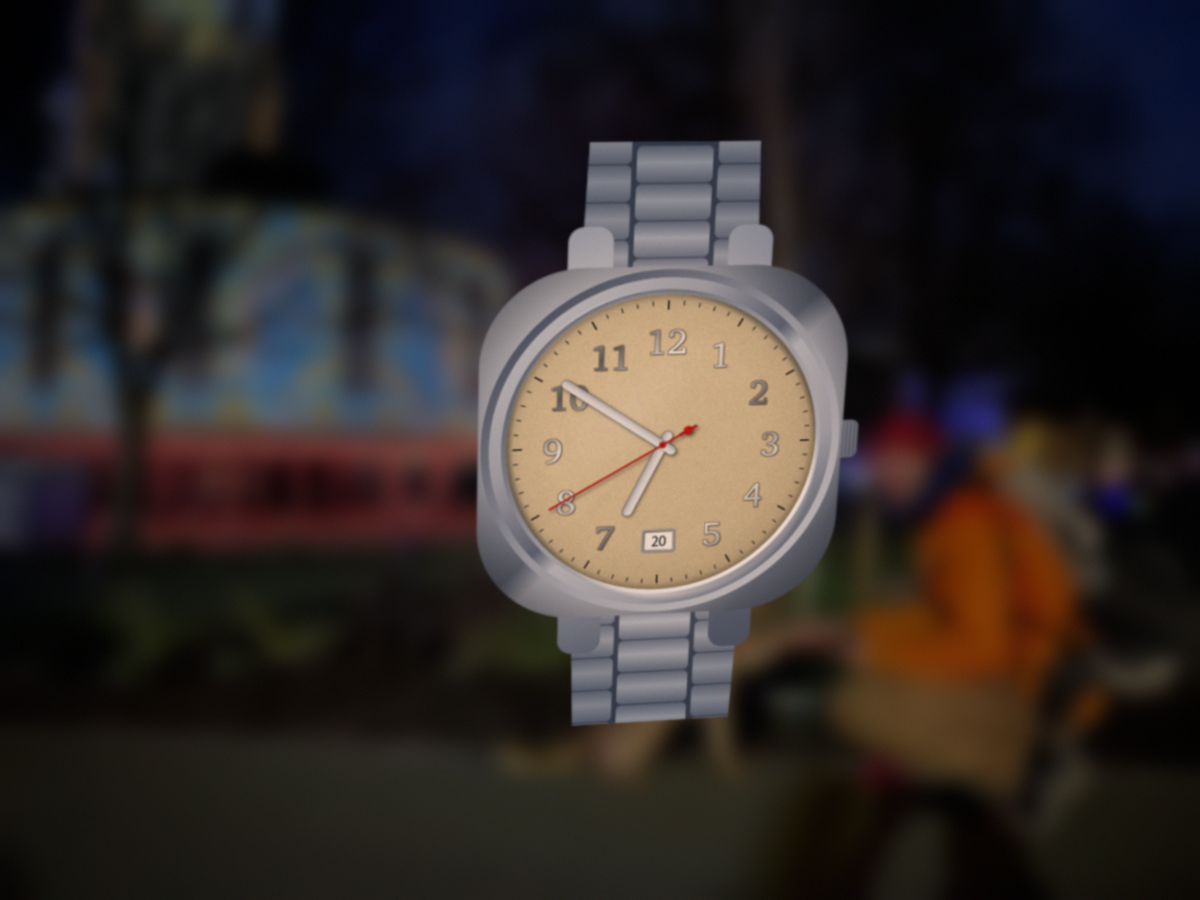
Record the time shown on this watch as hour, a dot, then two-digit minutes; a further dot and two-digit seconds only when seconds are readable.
6.50.40
